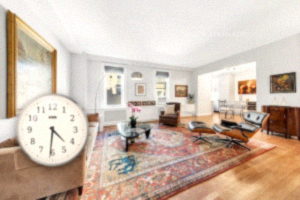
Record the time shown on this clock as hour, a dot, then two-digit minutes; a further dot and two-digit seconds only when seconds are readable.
4.31
